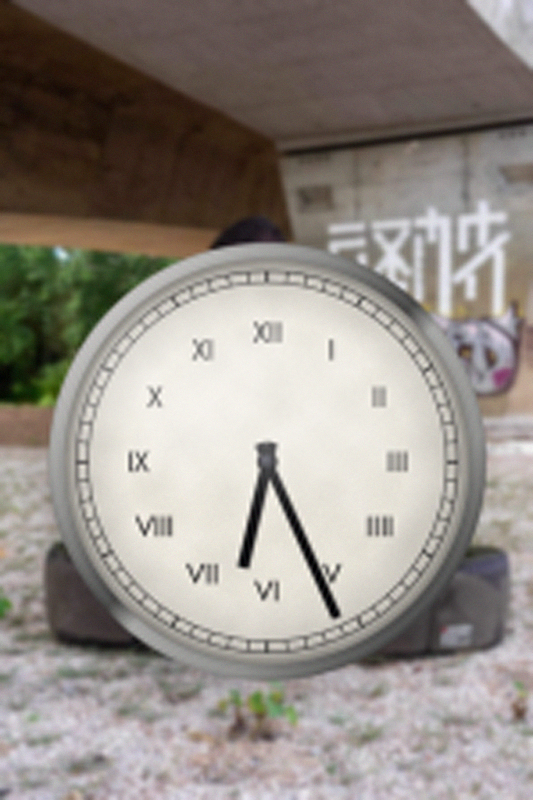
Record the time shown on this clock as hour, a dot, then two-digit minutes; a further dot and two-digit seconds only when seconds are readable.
6.26
